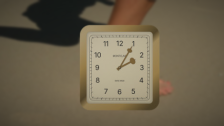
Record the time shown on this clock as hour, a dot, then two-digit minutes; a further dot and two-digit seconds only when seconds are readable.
2.05
